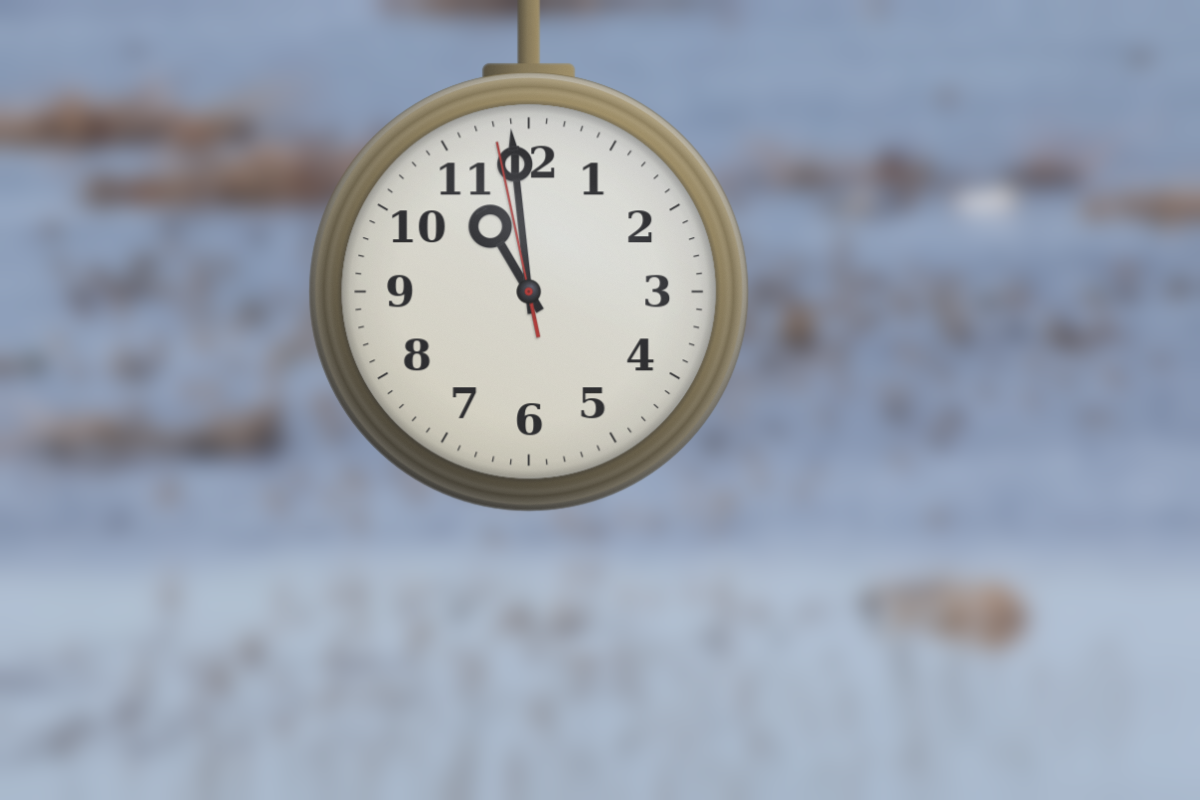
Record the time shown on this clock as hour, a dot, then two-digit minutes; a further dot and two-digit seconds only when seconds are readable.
10.58.58
